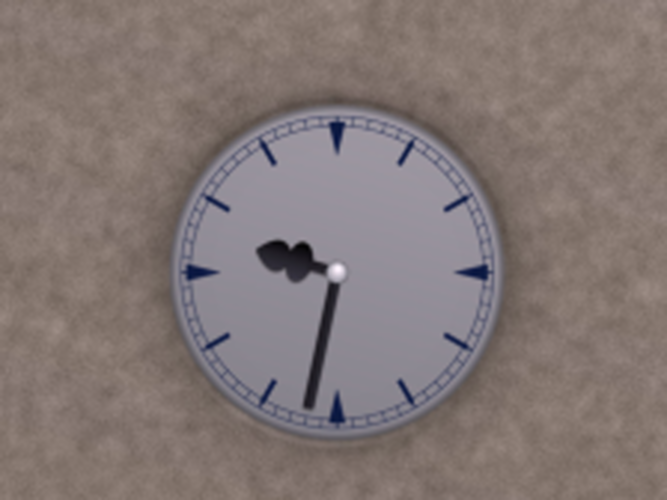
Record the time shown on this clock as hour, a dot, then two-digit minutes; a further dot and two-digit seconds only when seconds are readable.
9.32
